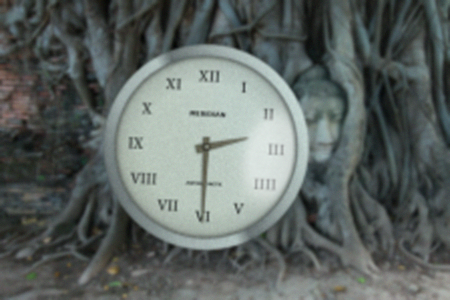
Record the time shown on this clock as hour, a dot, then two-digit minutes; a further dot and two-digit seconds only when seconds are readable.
2.30
